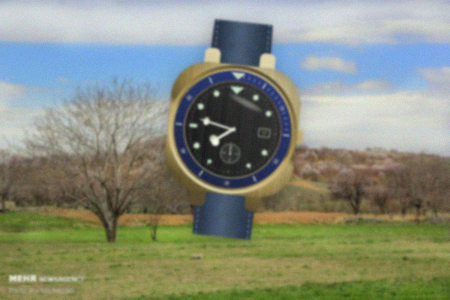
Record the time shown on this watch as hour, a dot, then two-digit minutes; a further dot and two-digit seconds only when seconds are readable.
7.47
